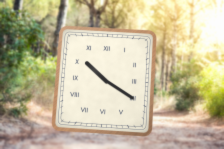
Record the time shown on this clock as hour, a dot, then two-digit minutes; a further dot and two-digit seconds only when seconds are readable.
10.20
